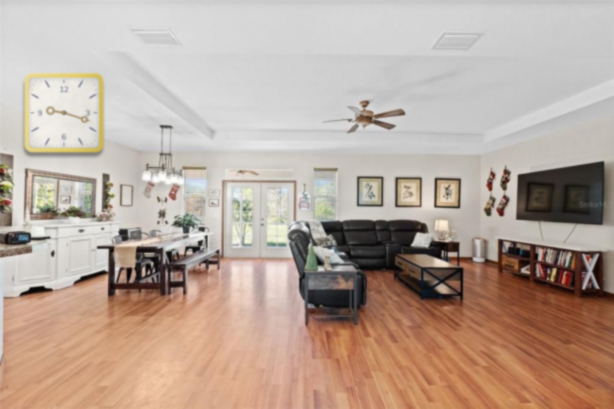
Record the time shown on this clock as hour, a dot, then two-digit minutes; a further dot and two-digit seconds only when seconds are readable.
9.18
